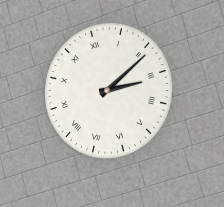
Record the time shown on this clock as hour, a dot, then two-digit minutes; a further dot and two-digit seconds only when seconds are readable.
3.11
